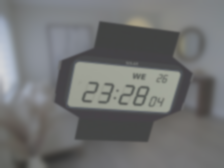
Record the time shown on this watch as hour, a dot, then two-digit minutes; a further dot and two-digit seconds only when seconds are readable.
23.28.04
